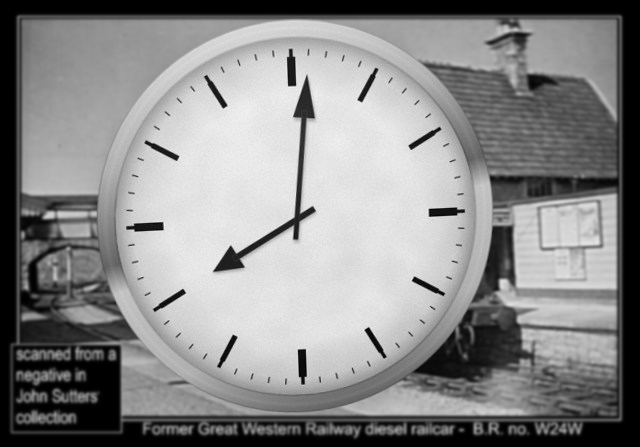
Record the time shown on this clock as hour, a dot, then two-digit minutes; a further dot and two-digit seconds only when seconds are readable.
8.01
